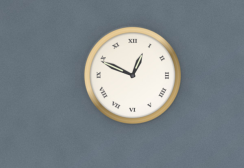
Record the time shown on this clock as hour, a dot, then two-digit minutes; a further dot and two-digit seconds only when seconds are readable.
12.49
